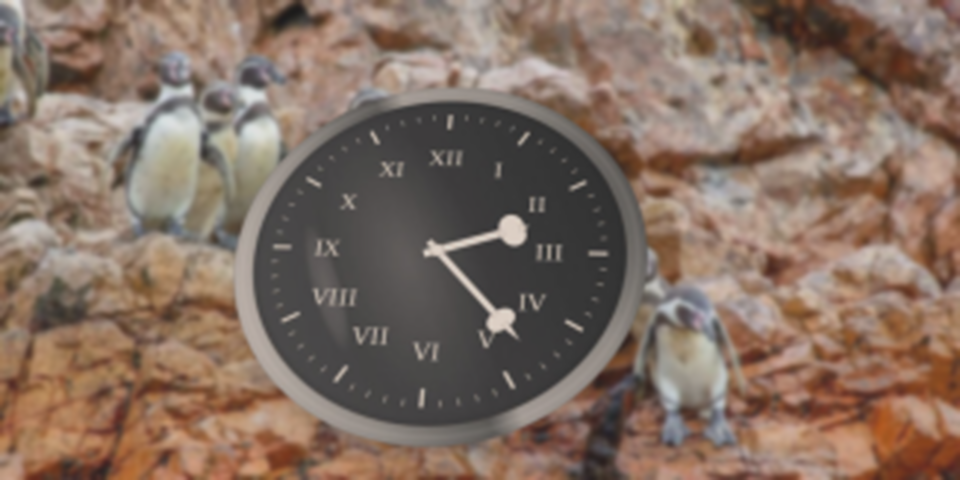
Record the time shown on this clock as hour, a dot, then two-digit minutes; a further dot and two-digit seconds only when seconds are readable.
2.23
